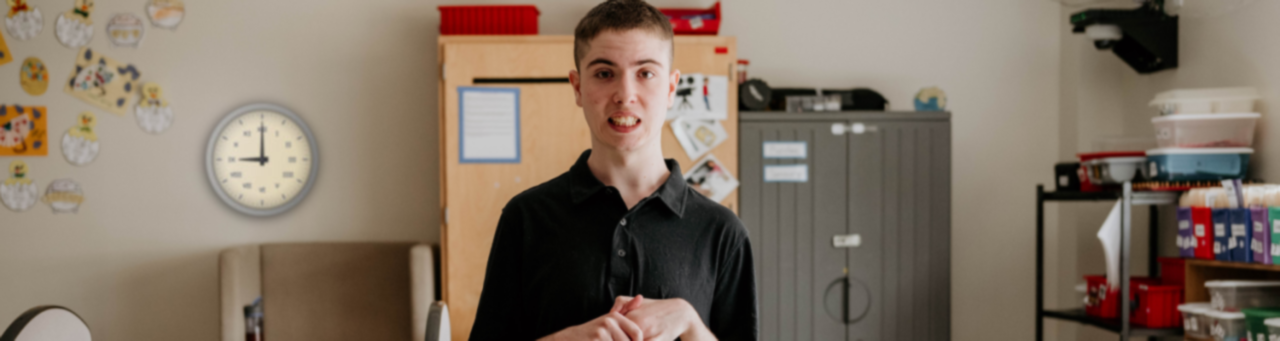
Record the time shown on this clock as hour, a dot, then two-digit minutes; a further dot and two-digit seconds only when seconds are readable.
9.00
